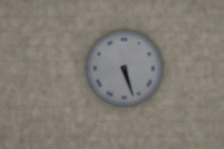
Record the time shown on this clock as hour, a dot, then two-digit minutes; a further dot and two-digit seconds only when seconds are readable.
5.27
